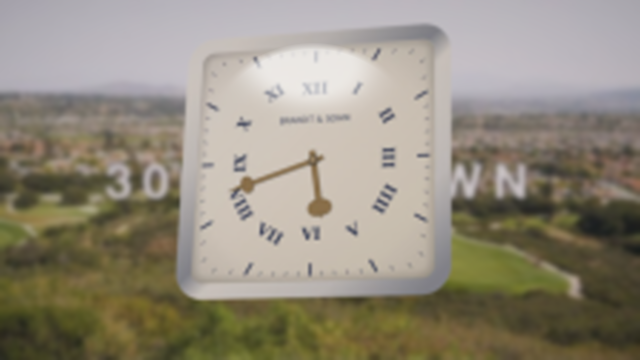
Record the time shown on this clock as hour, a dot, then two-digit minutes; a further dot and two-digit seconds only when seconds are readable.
5.42
